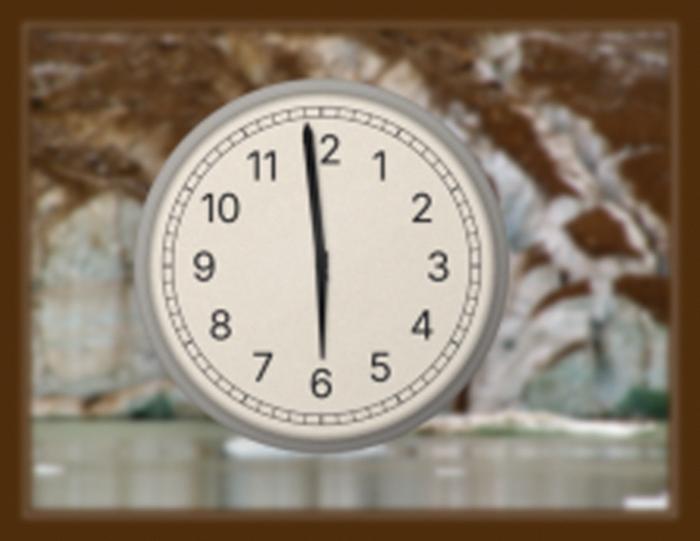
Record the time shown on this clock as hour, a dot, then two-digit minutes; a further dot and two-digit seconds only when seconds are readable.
5.59
